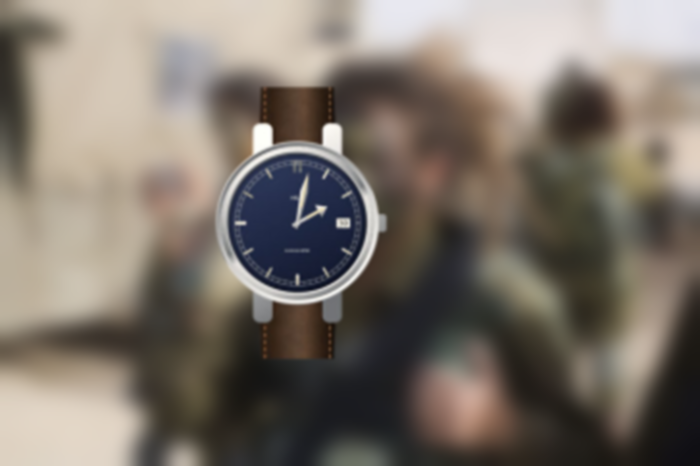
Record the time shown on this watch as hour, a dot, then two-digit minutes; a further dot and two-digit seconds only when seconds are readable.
2.02
